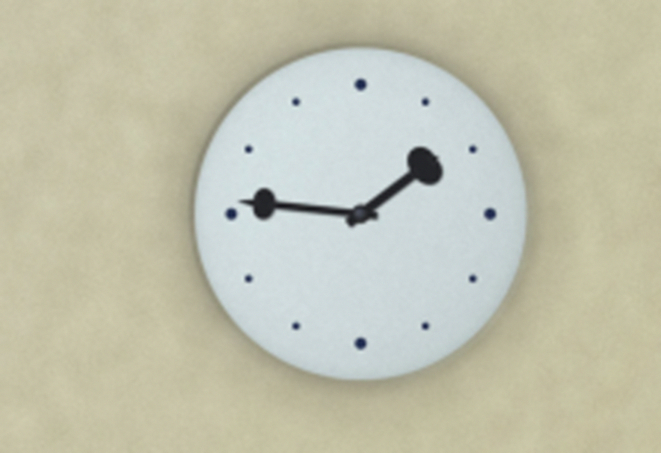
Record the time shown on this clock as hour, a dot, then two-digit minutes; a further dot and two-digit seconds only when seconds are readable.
1.46
